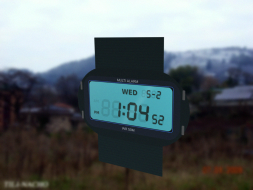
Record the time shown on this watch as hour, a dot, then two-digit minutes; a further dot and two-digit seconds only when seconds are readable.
1.04.52
